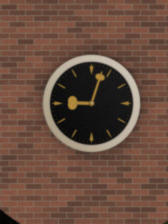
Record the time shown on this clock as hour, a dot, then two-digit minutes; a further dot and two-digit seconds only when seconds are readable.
9.03
